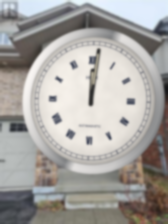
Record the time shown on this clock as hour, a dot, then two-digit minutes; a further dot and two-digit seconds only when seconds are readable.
12.01
